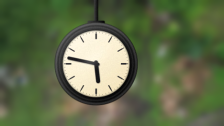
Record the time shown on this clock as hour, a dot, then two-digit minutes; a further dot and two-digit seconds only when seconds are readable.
5.47
